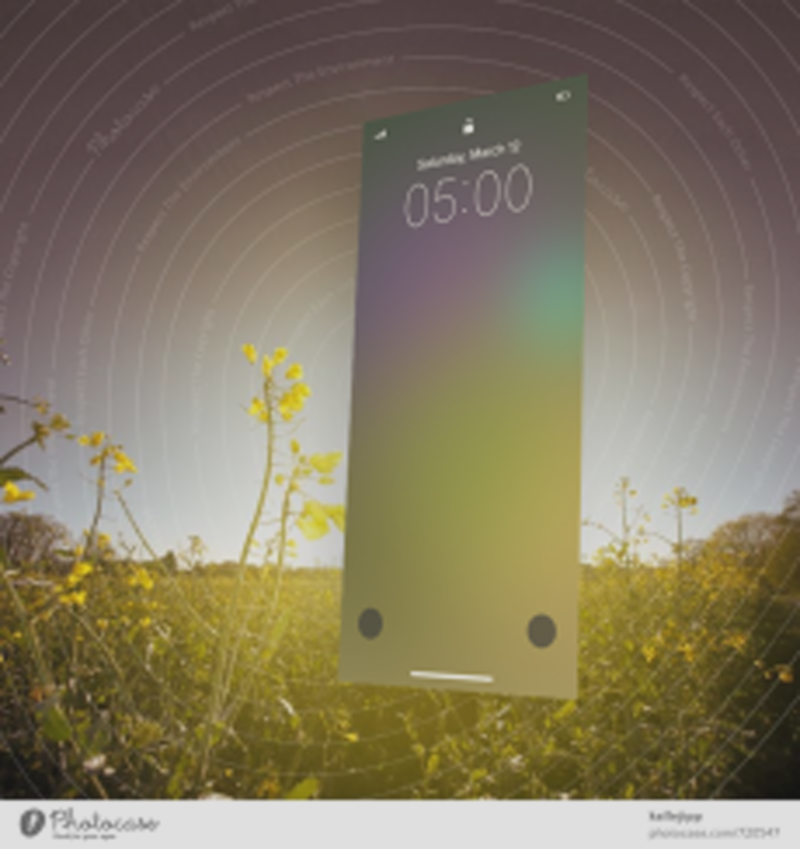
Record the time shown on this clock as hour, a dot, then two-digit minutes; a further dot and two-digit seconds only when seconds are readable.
5.00
